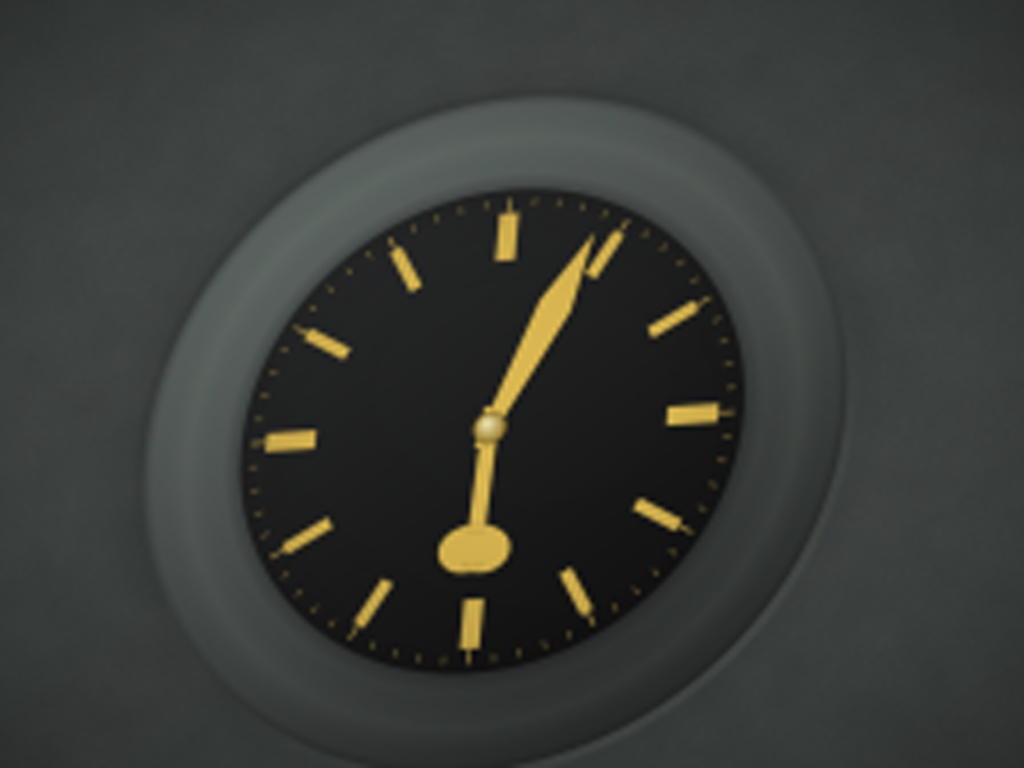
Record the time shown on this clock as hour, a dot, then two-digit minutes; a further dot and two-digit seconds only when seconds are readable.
6.04
